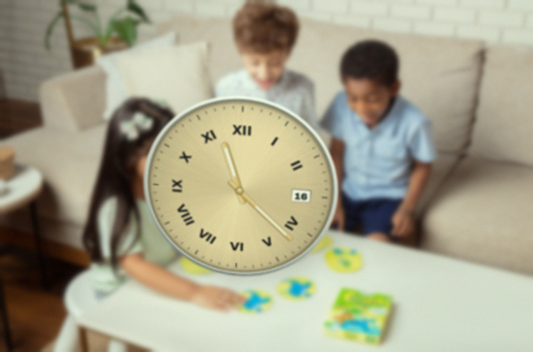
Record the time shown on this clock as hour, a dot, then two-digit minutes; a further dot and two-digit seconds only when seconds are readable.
11.22
